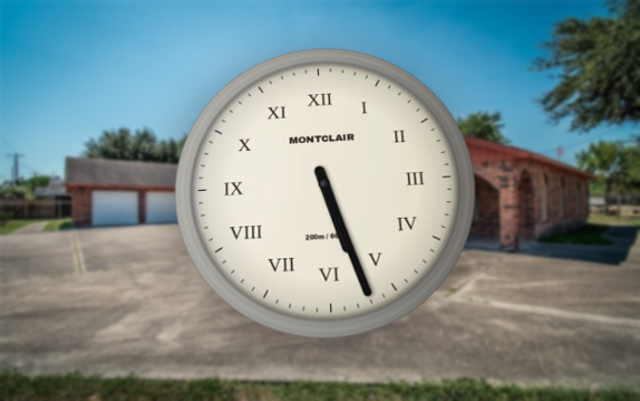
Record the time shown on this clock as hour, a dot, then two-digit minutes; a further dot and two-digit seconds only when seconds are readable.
5.27
